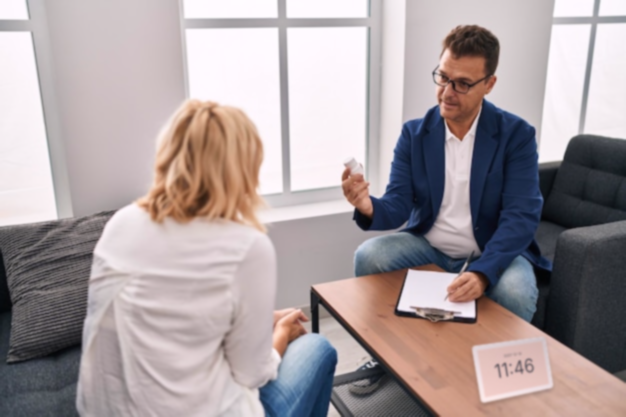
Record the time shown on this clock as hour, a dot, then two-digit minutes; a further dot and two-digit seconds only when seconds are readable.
11.46
